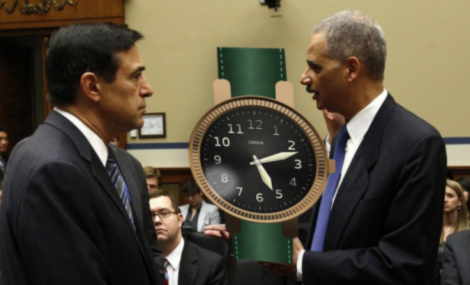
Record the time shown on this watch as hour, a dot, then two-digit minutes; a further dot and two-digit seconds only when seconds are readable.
5.12
